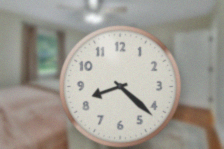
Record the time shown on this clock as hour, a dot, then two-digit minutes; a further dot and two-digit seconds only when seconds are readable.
8.22
